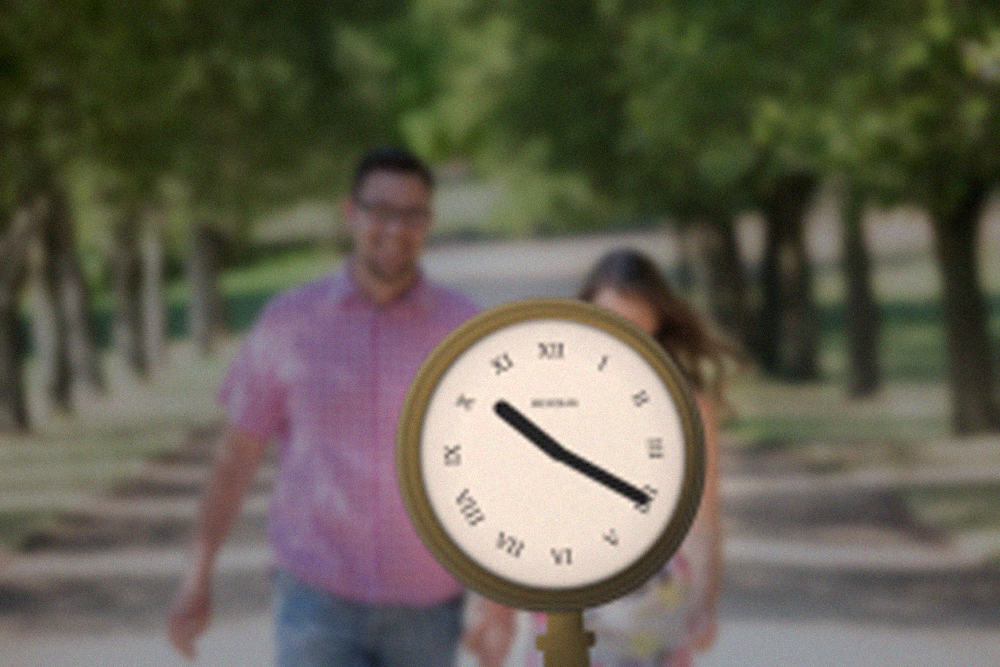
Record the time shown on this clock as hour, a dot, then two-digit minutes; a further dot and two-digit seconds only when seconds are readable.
10.20
